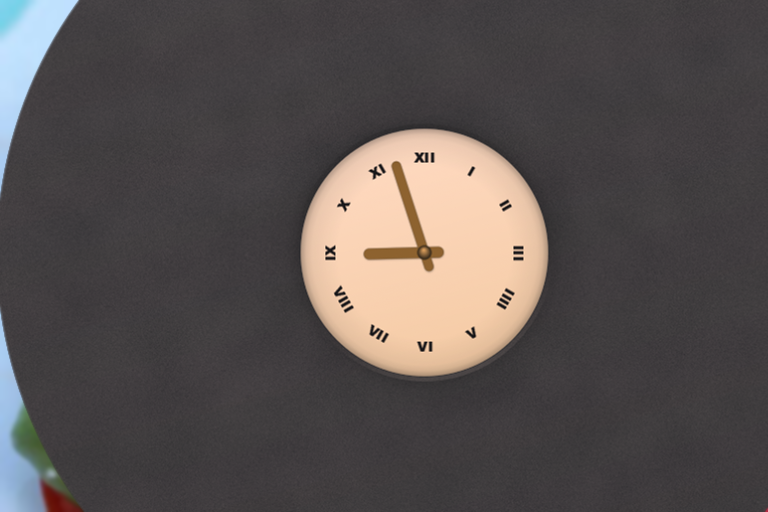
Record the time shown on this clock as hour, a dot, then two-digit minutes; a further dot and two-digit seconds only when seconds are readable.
8.57
